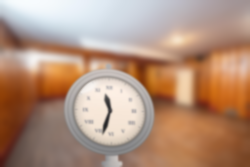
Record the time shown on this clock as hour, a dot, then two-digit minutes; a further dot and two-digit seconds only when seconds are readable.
11.33
